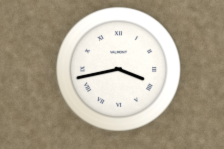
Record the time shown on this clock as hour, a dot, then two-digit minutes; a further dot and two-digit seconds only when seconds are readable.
3.43
